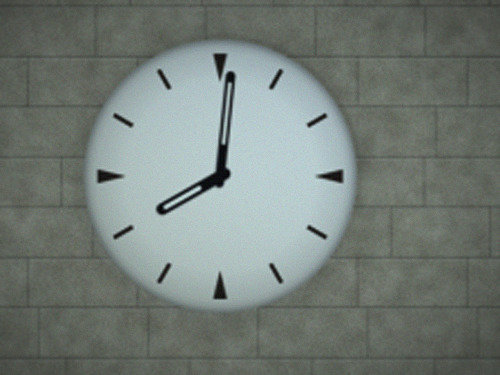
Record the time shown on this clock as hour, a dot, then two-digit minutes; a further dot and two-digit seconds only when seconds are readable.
8.01
